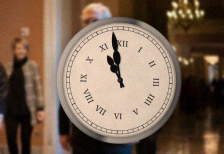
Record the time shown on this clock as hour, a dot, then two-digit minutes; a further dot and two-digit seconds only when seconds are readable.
10.58
